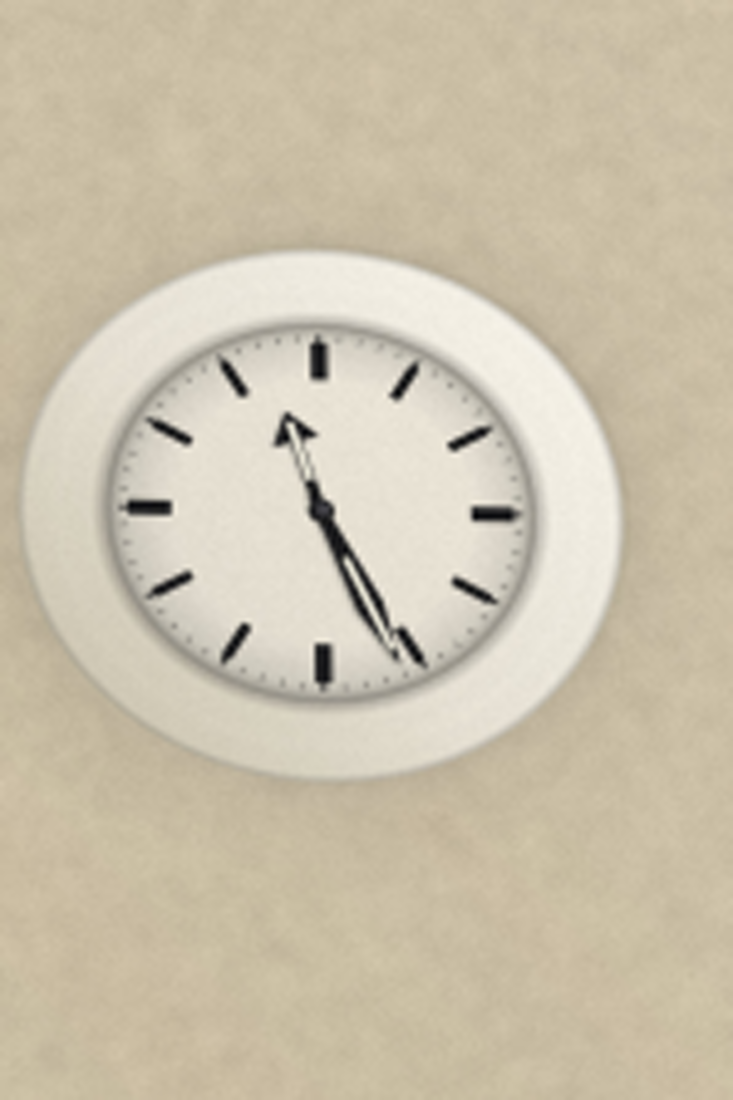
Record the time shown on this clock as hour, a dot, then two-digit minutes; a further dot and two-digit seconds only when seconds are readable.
11.26
